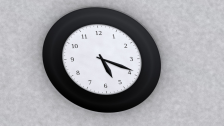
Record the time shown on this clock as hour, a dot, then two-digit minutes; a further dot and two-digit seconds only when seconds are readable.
5.19
